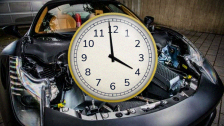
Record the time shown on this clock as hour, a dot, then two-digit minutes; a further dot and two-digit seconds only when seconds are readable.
3.59
